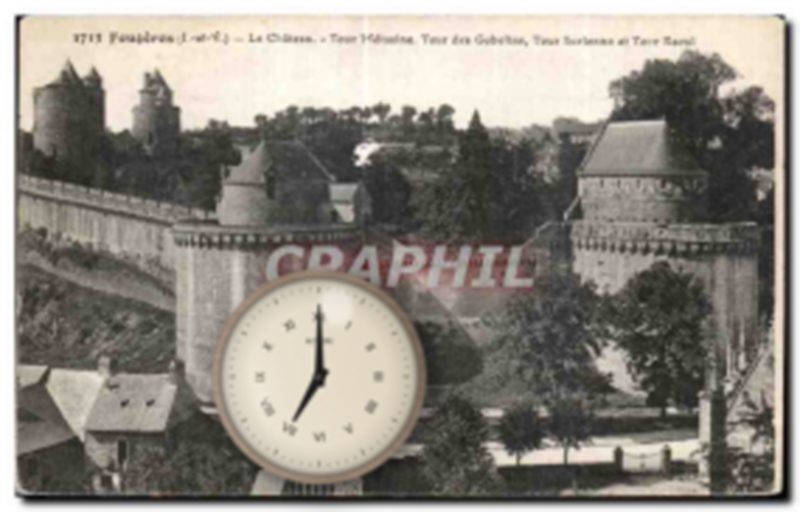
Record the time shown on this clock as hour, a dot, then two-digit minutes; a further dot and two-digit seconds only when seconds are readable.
7.00
